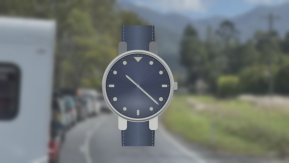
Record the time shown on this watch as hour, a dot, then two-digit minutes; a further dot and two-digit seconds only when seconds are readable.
10.22
